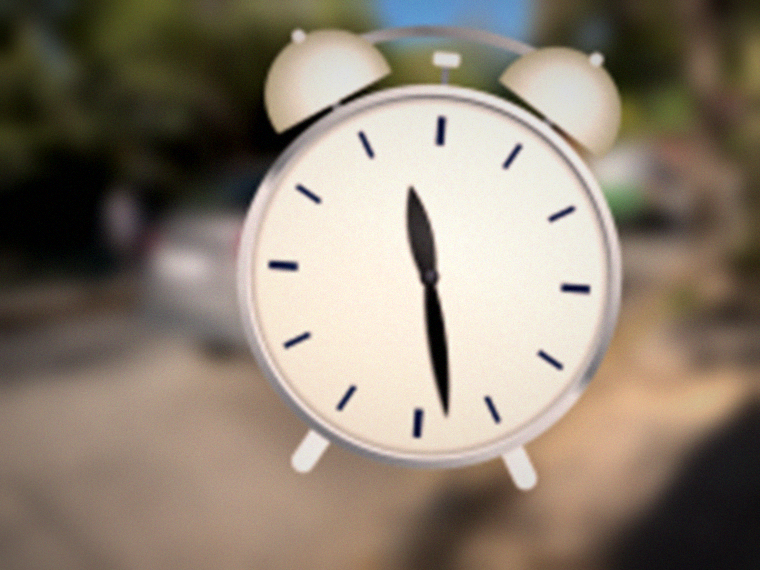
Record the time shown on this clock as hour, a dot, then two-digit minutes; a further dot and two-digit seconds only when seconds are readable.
11.28
